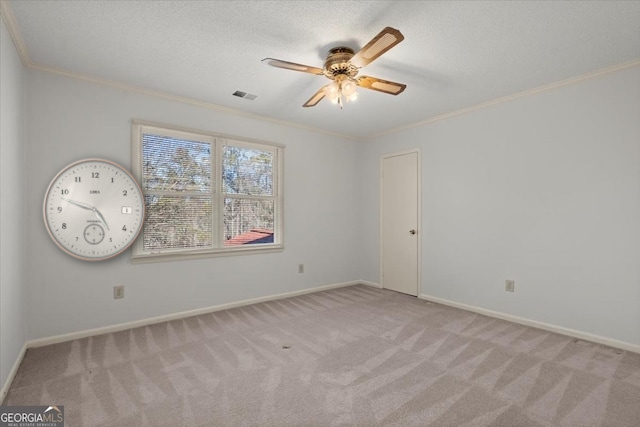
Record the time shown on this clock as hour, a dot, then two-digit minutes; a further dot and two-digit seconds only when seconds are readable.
4.48
